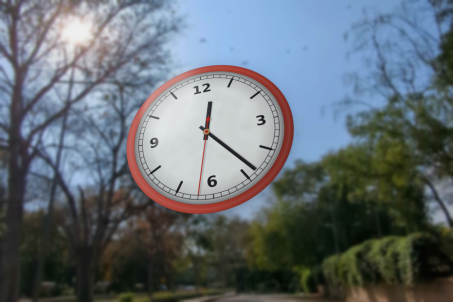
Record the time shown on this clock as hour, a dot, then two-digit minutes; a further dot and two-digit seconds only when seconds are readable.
12.23.32
